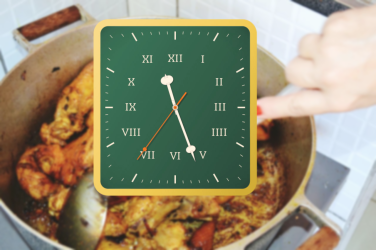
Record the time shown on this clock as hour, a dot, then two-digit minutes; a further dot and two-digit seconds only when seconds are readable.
11.26.36
